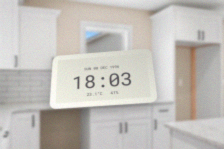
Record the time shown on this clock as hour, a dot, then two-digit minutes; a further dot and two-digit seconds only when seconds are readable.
18.03
